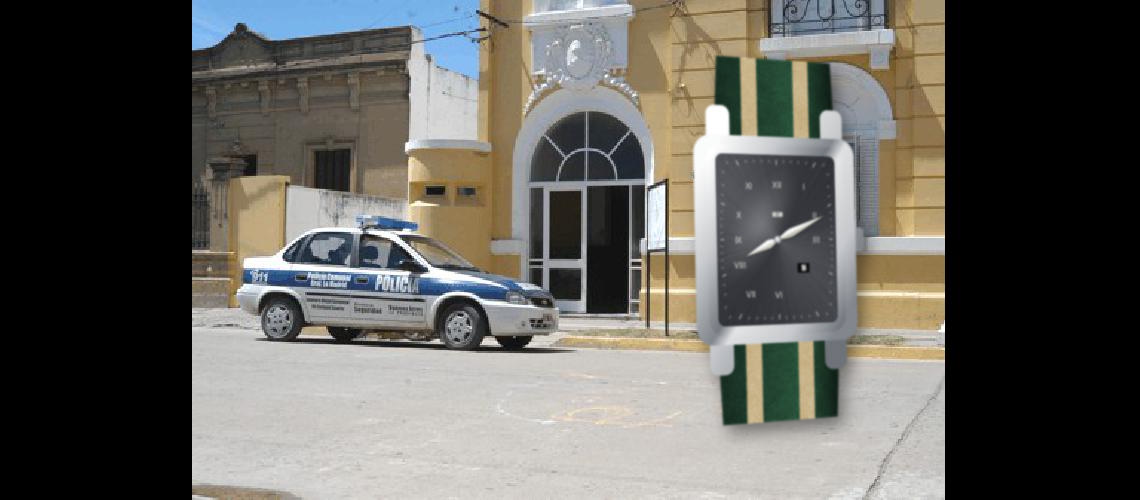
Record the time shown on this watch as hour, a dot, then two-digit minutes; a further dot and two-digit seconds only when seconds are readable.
8.11
